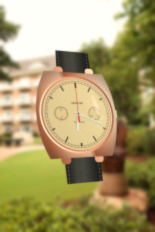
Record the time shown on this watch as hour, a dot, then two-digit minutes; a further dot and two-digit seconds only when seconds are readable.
6.19
